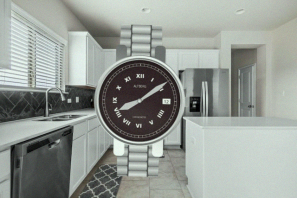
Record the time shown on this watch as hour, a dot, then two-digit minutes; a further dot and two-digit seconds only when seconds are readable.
8.09
